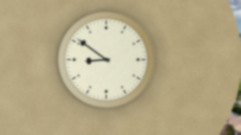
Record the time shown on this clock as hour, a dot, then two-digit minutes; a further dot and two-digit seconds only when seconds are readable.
8.51
